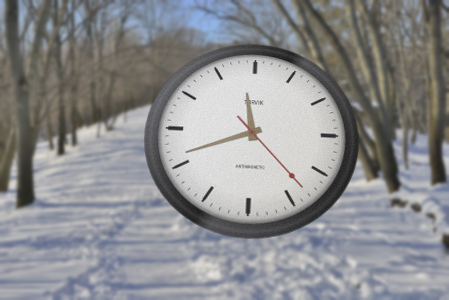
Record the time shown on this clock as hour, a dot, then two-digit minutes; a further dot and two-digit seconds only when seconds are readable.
11.41.23
